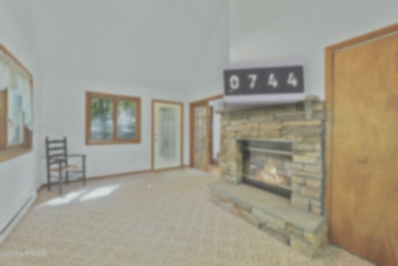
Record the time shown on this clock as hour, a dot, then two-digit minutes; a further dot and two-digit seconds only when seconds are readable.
7.44
